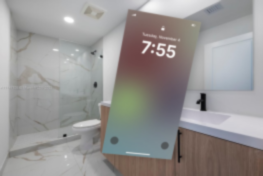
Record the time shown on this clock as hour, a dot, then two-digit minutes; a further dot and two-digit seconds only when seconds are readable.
7.55
